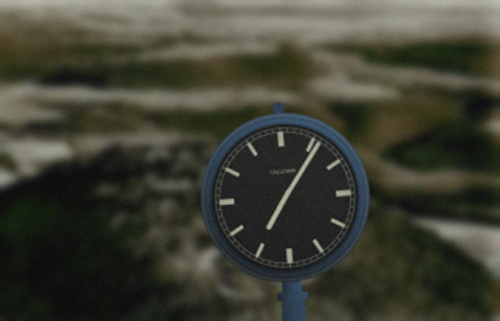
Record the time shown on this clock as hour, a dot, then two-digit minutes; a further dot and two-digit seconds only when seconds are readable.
7.06
